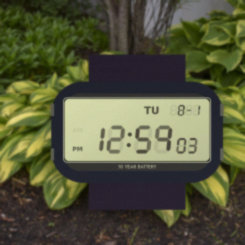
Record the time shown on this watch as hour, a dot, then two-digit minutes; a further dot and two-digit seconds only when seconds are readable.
12.59.03
